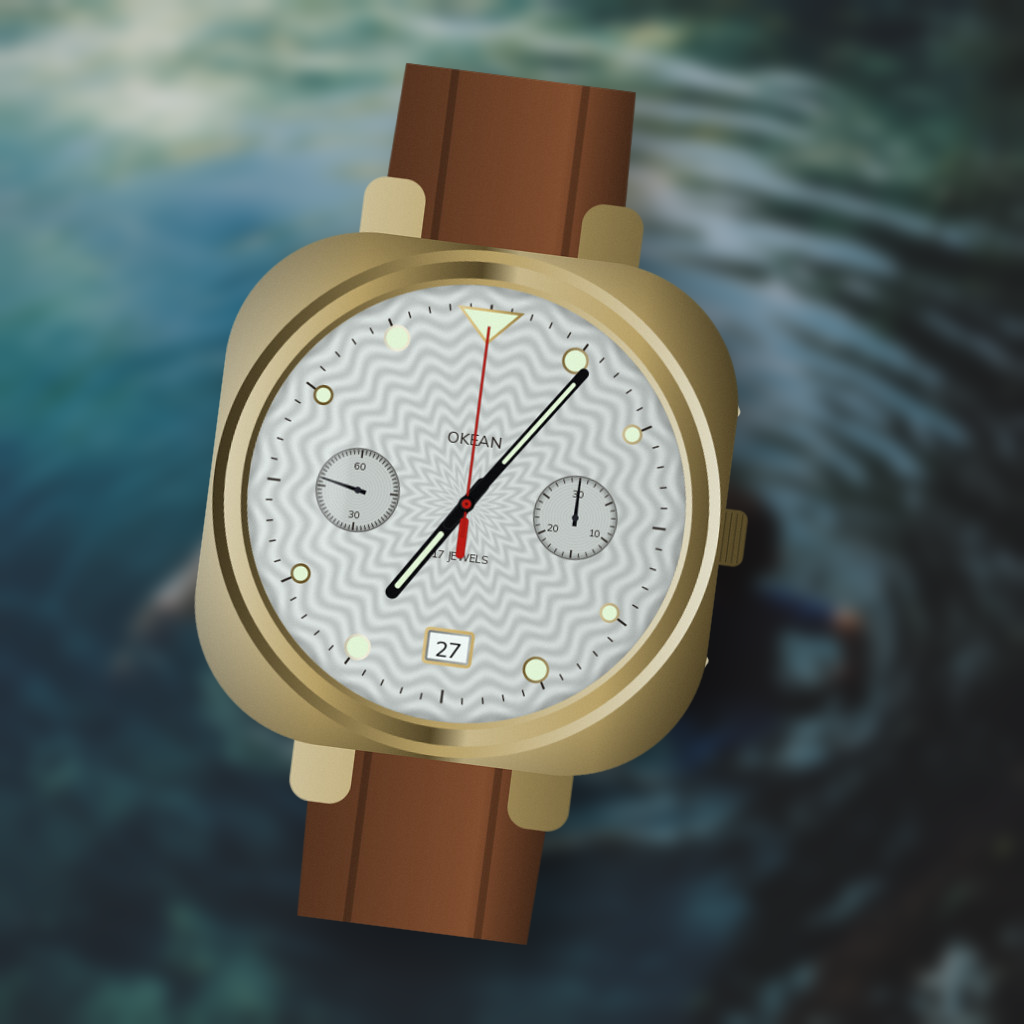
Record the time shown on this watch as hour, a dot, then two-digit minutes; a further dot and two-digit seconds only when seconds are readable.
7.05.47
